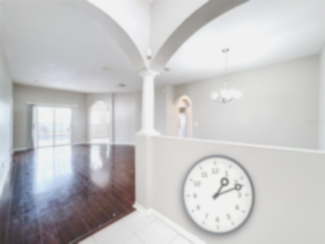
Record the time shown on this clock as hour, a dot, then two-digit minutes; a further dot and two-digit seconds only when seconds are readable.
1.12
